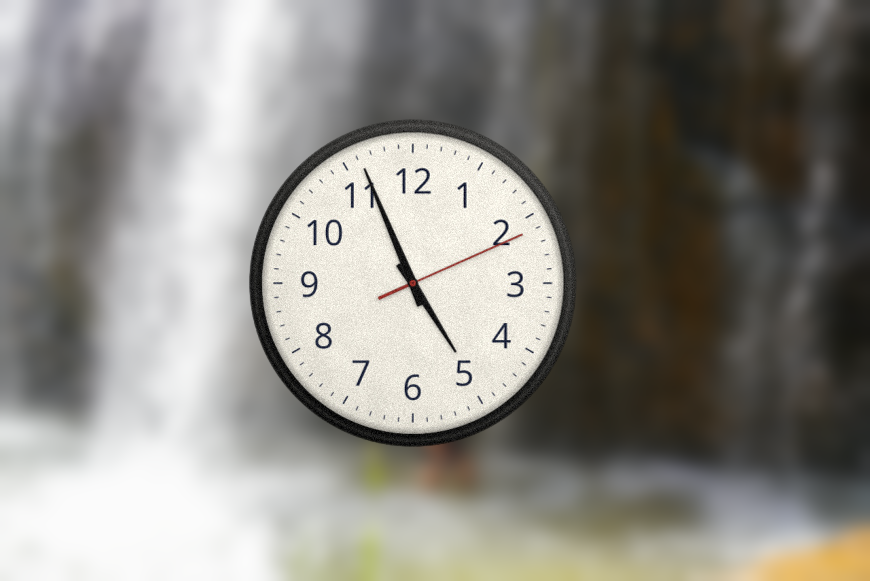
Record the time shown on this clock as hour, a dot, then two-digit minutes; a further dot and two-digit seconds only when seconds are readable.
4.56.11
